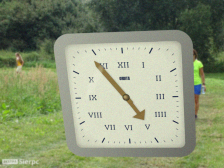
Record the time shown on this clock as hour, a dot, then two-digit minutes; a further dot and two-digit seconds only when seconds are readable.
4.54
